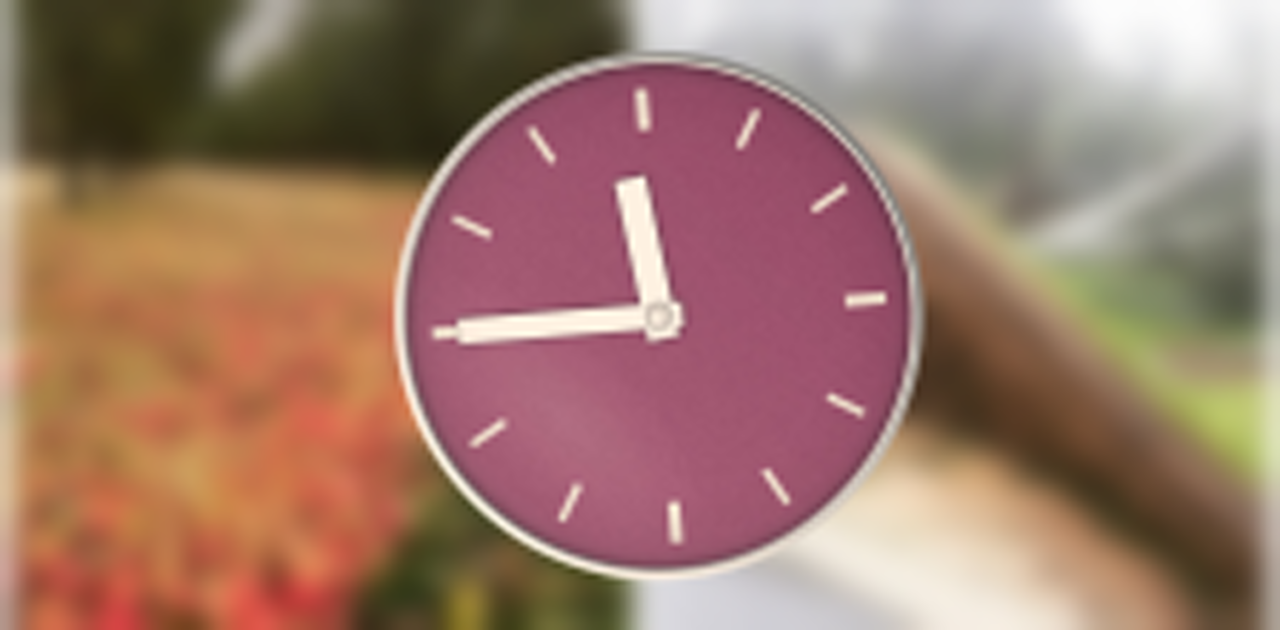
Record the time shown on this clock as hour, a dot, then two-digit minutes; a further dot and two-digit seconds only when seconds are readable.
11.45
